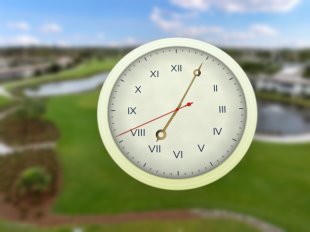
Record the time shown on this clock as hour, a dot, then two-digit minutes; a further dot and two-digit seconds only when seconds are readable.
7.04.41
